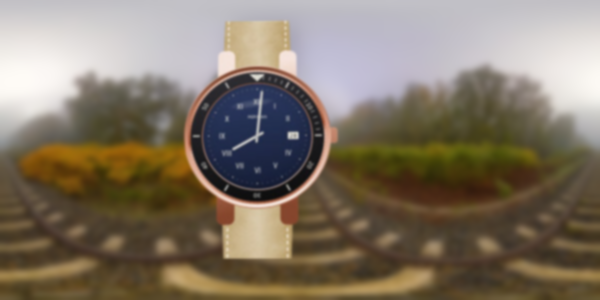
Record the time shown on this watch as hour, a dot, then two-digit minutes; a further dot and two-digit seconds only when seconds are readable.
8.01
